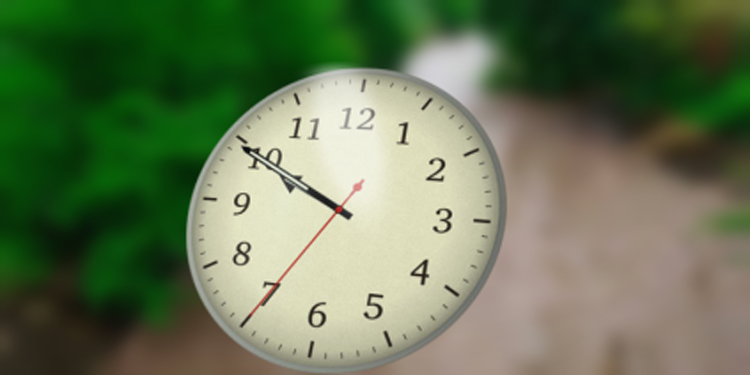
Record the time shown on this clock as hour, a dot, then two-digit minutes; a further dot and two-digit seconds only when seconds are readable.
9.49.35
